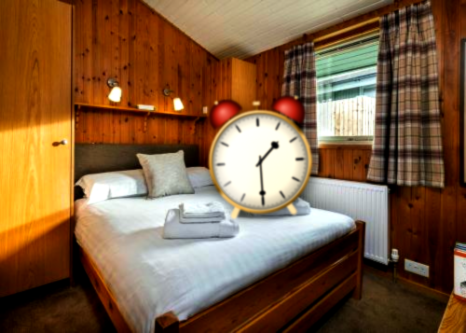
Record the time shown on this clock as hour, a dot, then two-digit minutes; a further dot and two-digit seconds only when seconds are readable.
1.30
